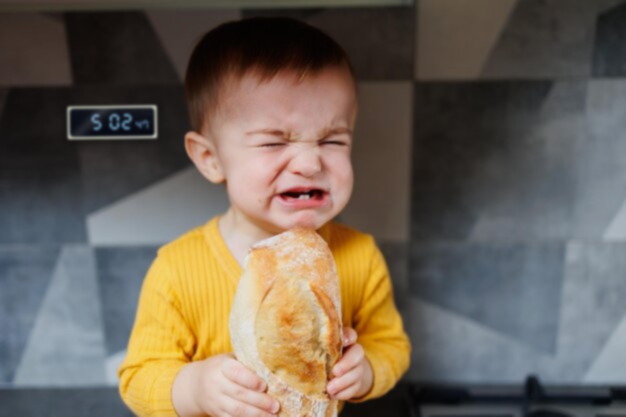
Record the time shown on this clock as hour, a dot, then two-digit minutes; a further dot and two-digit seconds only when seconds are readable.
5.02
